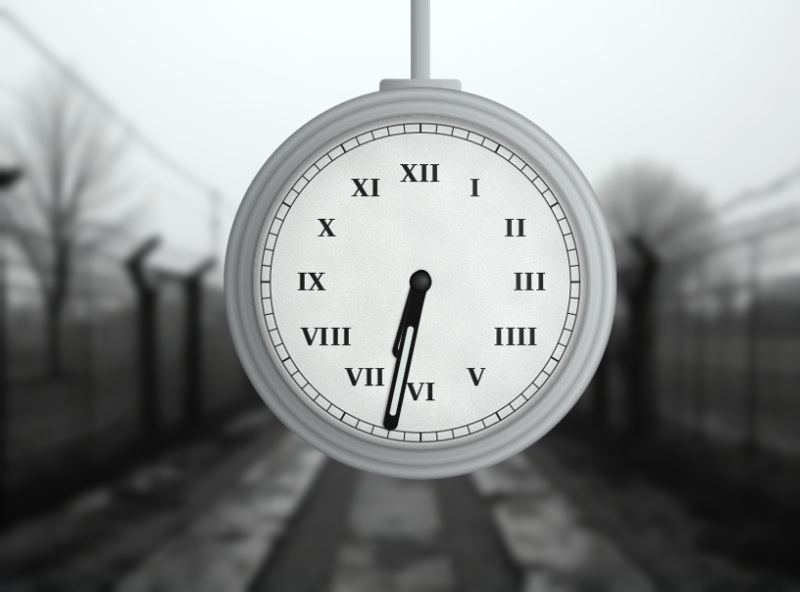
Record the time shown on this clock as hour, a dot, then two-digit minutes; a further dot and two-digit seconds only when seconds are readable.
6.32
